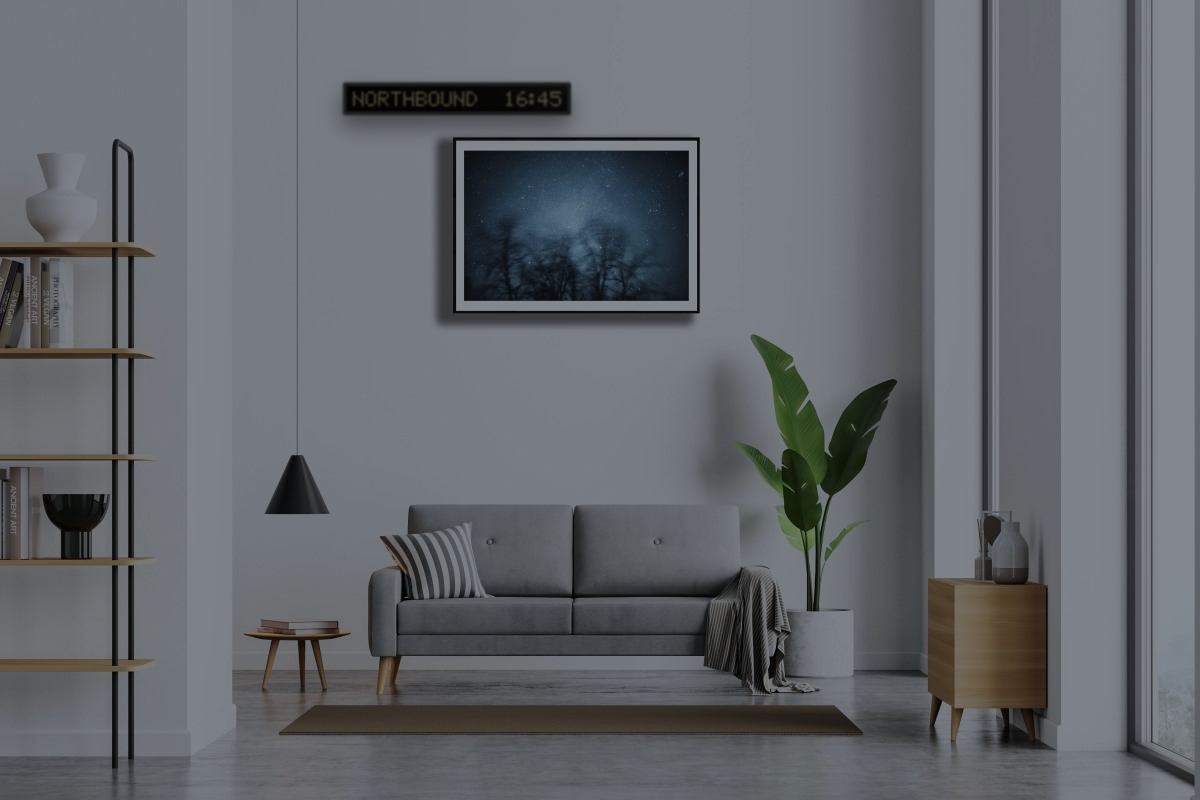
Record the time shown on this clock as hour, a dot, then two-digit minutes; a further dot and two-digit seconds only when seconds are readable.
16.45
